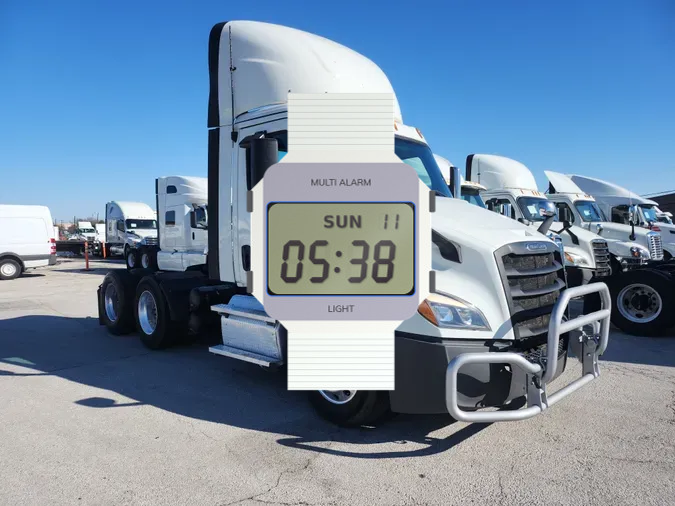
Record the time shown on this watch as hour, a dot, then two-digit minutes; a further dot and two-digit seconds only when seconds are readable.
5.38
